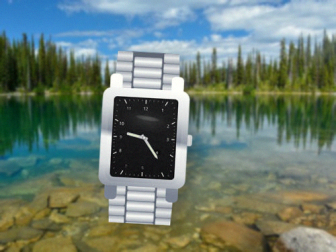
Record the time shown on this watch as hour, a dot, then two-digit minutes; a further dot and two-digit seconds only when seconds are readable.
9.24
